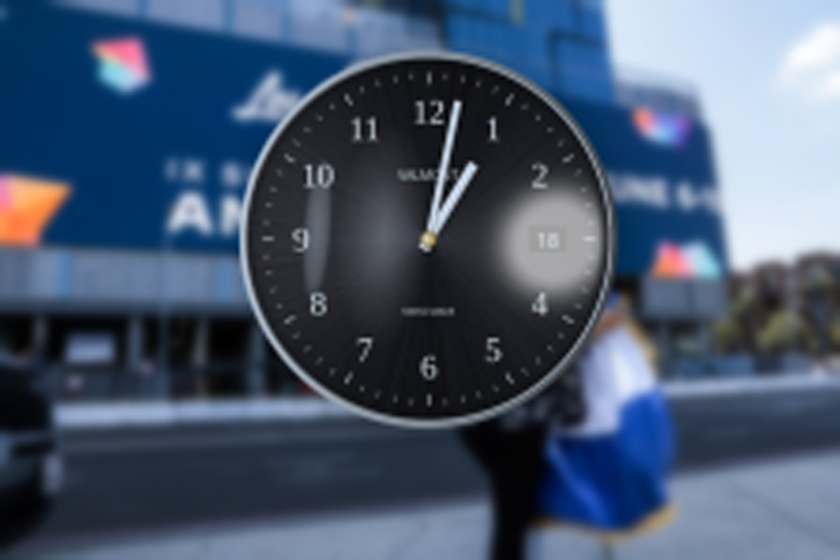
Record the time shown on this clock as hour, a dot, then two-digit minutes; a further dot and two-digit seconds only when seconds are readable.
1.02
